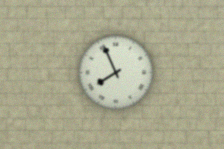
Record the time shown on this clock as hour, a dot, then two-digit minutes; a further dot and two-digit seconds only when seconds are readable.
7.56
